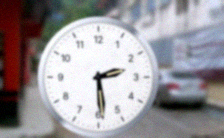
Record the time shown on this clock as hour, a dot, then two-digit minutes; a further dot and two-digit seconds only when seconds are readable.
2.29
